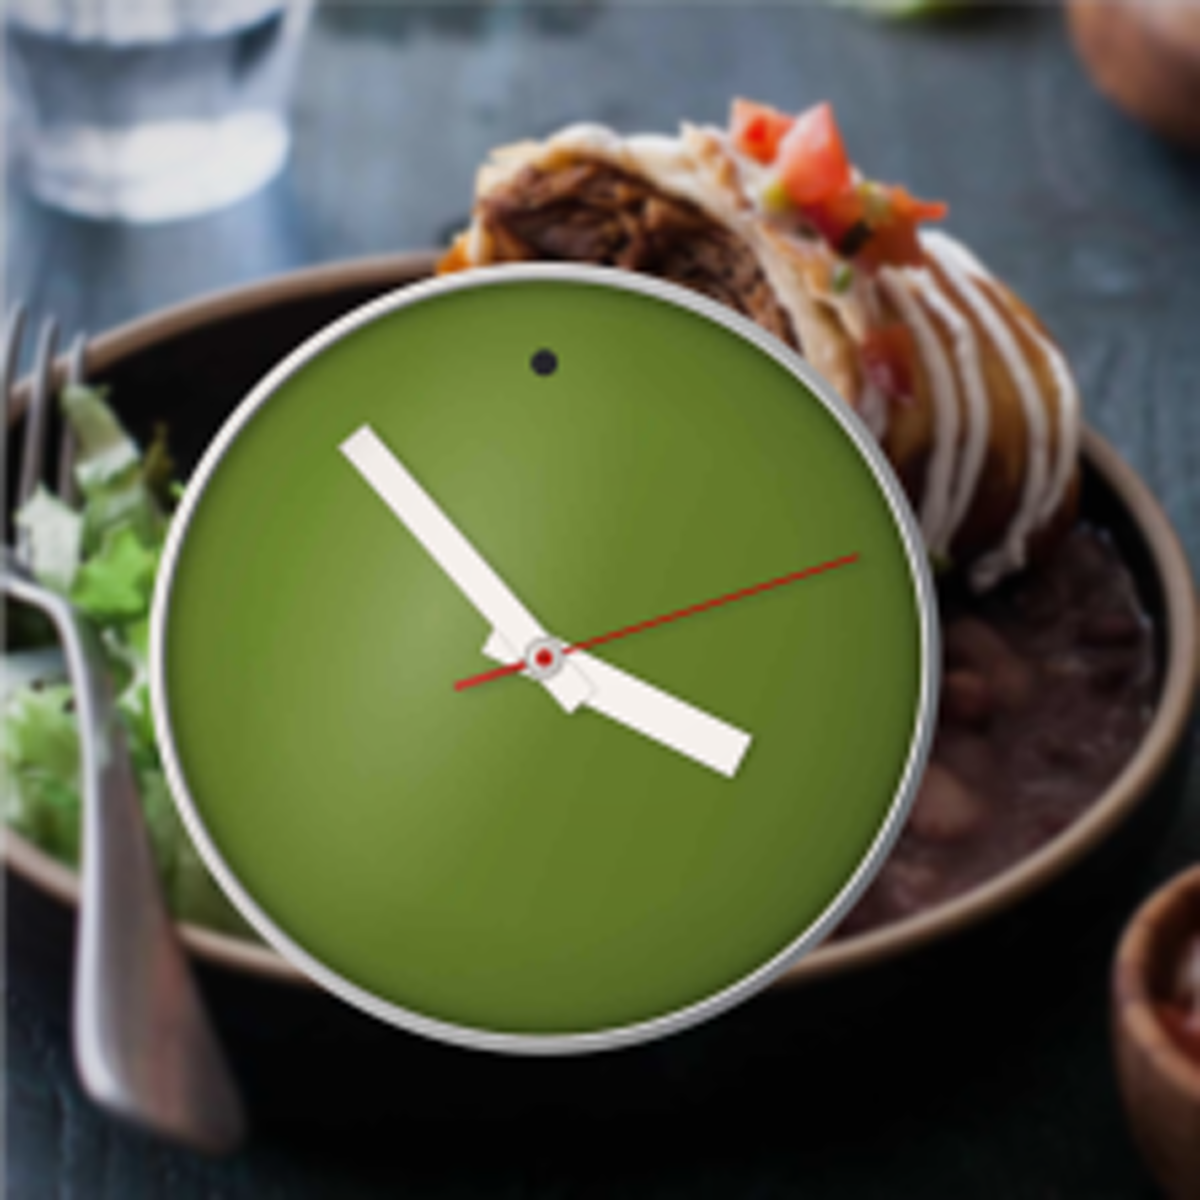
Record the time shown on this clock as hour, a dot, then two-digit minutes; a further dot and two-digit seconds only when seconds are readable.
3.53.12
